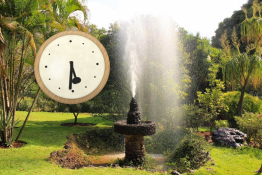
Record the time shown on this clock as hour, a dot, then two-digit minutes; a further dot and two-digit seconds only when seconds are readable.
5.31
